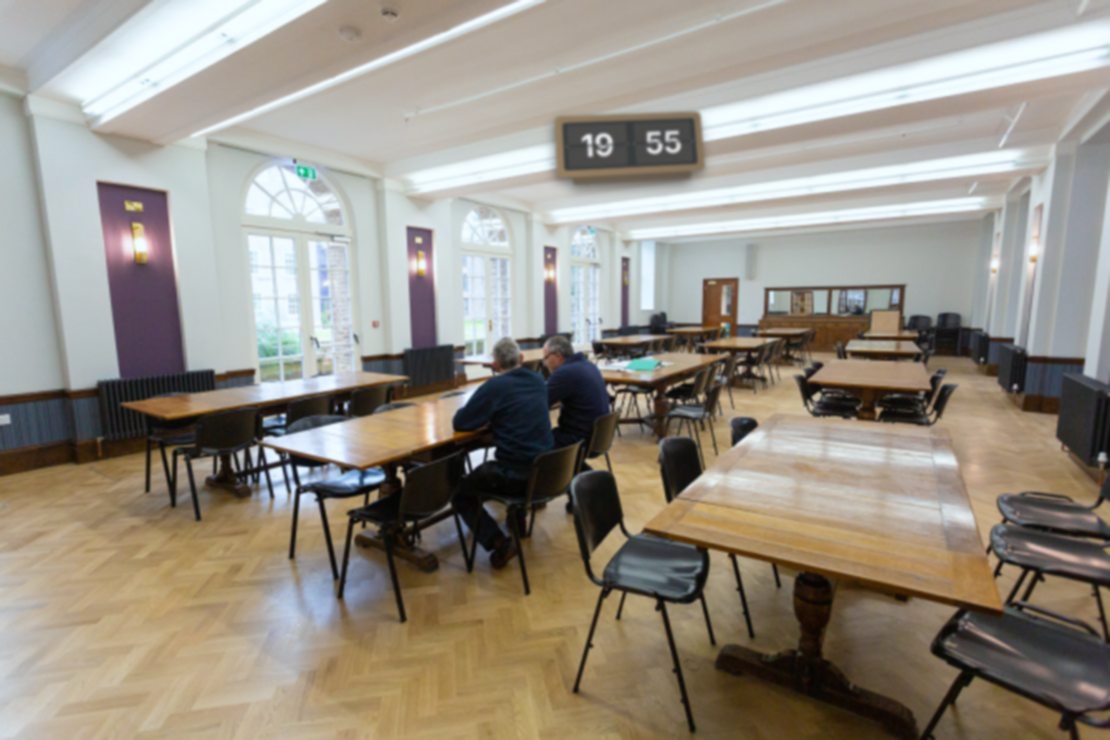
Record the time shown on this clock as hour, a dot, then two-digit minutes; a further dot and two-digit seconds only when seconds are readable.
19.55
